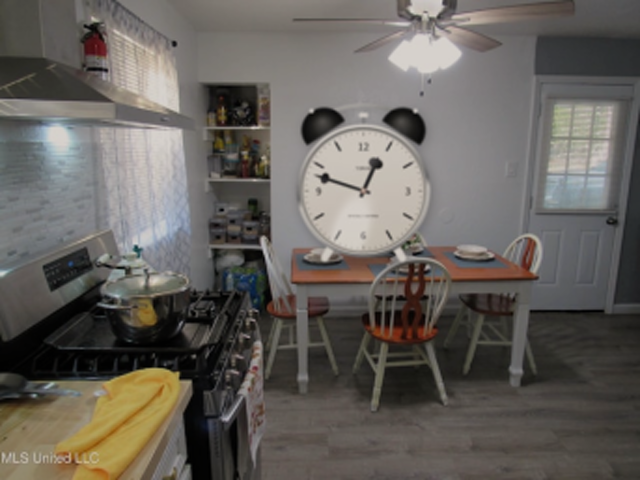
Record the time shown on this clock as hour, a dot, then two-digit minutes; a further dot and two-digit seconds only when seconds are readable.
12.48
